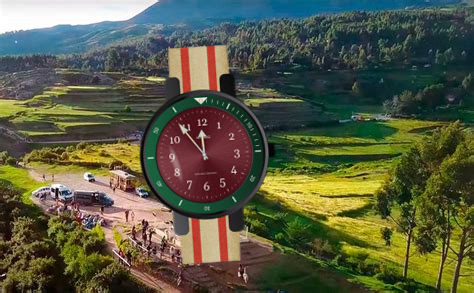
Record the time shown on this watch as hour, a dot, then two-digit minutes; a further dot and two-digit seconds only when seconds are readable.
11.54
